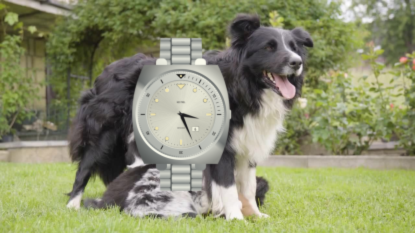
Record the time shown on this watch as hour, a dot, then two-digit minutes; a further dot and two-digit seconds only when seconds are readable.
3.26
